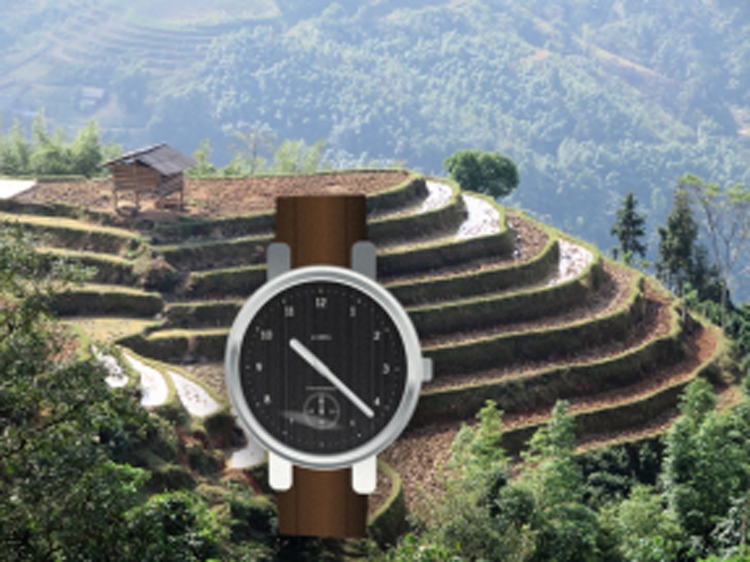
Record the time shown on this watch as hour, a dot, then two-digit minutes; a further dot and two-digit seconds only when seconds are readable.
10.22
